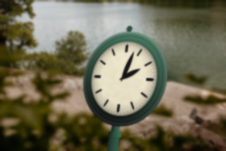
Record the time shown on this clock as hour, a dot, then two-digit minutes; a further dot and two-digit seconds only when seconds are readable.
2.03
